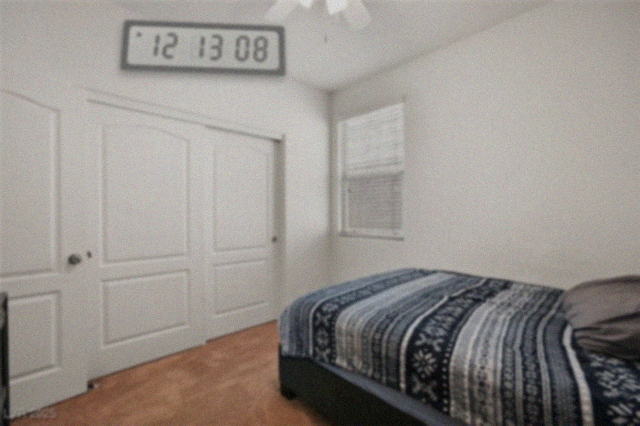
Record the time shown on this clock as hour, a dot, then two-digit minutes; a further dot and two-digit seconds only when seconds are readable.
12.13.08
